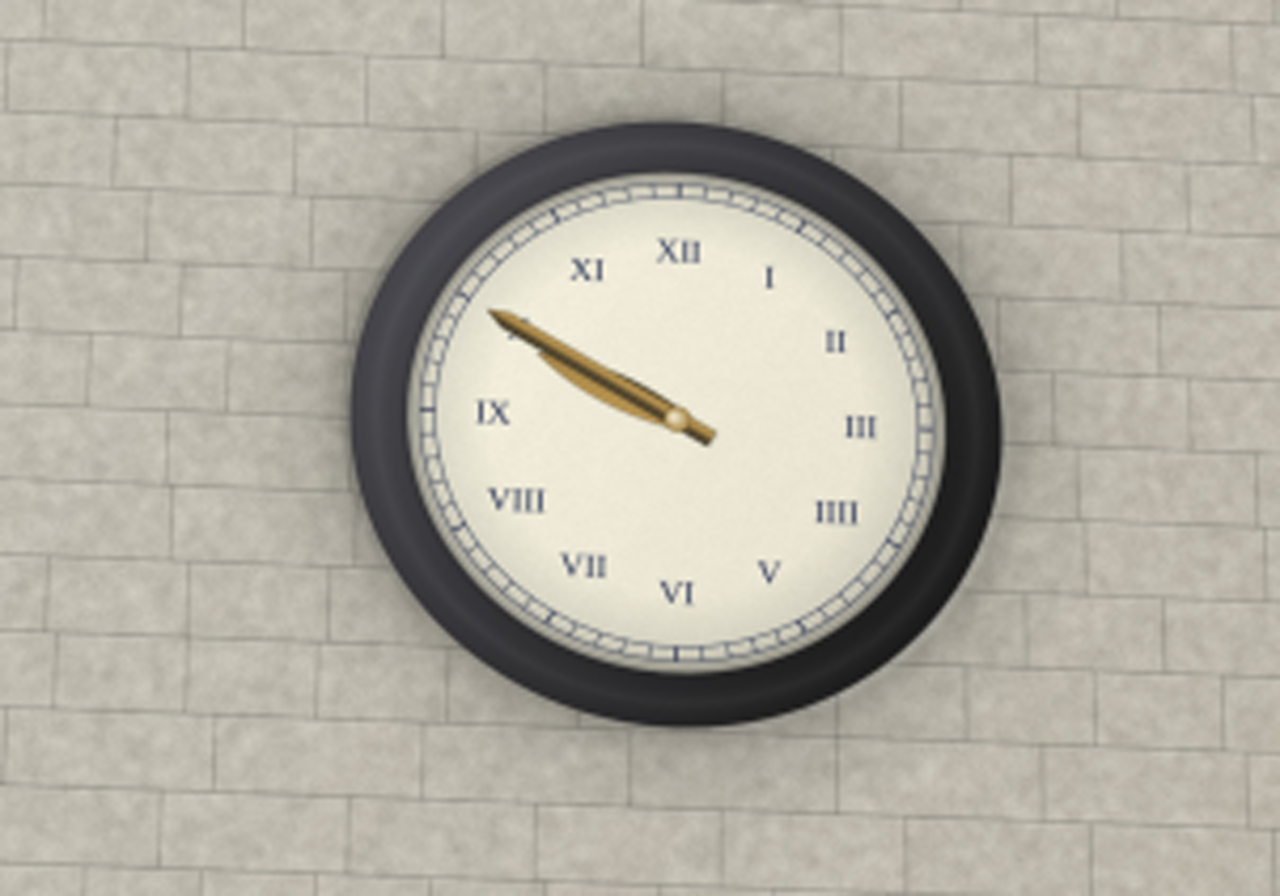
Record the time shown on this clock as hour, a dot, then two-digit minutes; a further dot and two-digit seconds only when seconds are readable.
9.50
